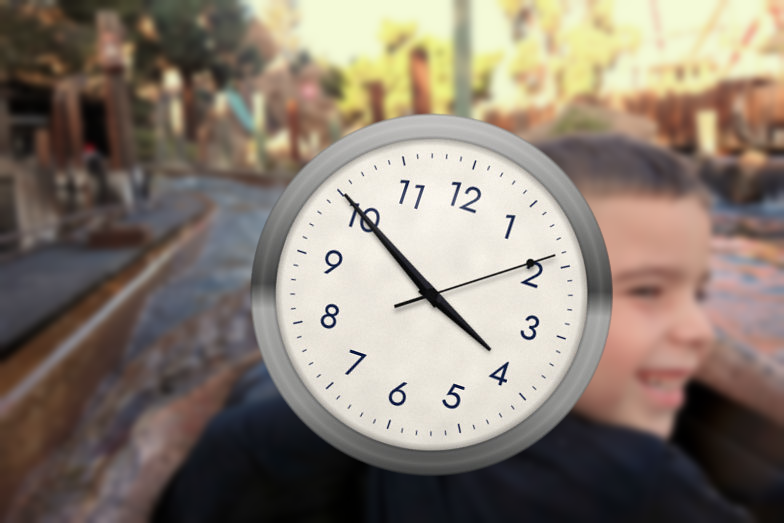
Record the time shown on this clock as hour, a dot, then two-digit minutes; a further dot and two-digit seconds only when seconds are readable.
3.50.09
